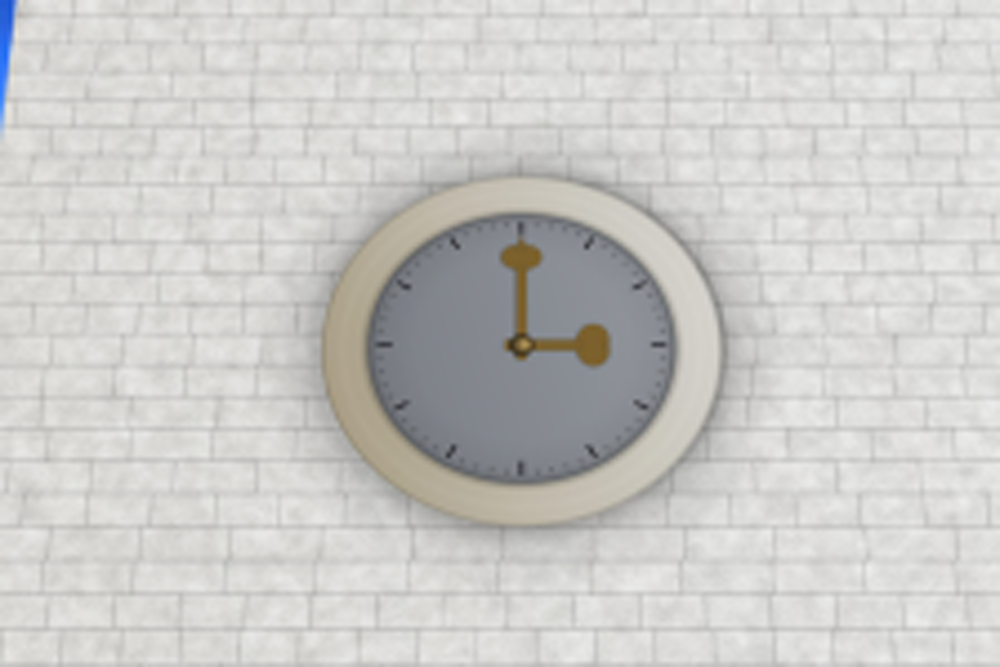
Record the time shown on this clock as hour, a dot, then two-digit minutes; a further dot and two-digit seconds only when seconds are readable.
3.00
